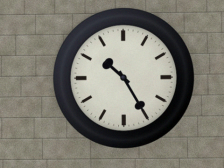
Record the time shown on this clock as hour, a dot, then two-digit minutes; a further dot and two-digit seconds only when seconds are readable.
10.25
